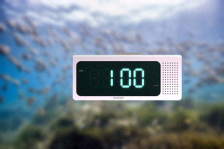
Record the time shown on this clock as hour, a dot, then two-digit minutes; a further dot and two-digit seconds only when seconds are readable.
1.00
